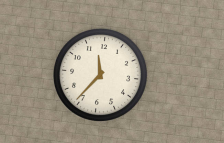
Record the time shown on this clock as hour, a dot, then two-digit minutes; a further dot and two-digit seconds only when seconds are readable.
11.36
